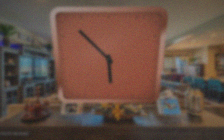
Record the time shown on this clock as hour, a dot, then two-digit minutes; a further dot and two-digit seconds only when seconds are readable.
5.53
